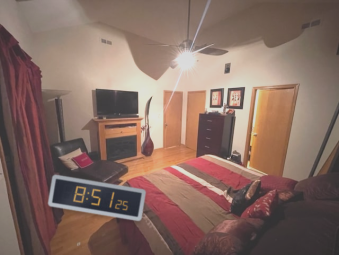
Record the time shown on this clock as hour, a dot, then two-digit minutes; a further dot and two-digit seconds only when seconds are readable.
8.51.25
